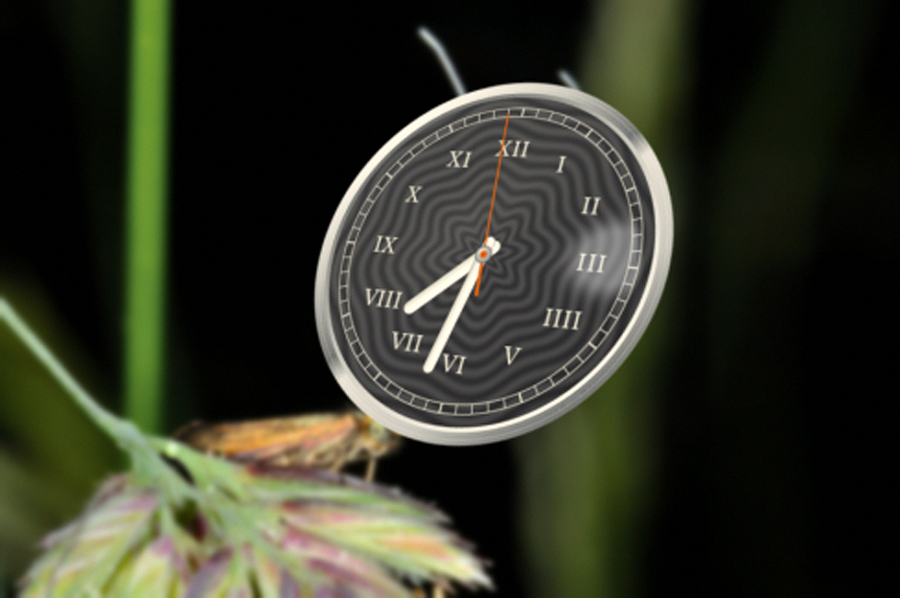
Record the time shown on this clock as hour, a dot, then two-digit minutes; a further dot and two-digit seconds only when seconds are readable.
7.31.59
